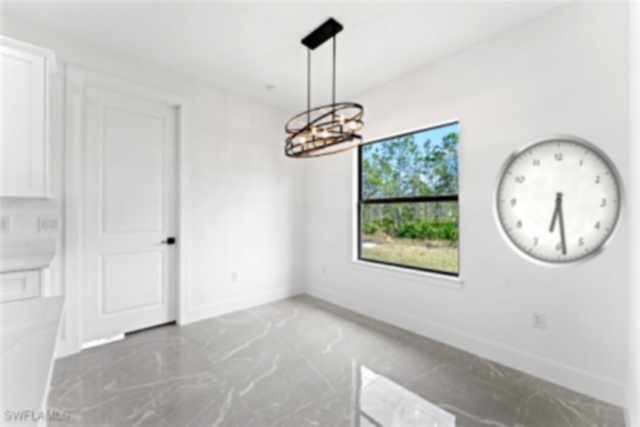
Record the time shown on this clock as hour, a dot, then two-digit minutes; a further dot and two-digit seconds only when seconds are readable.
6.29
